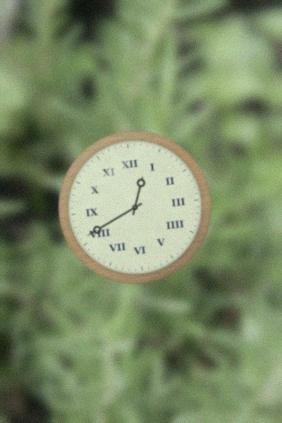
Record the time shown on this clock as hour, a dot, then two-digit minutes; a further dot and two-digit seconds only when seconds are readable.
12.41
